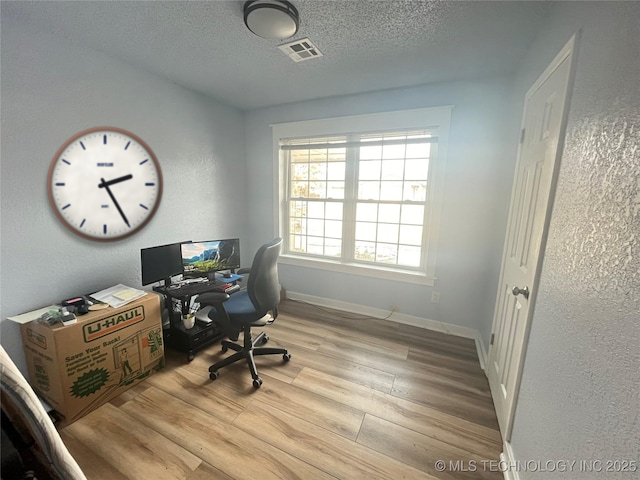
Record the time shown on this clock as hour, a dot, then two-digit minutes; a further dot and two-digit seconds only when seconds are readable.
2.25
